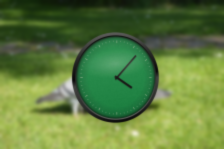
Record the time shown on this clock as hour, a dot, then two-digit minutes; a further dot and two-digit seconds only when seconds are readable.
4.07
